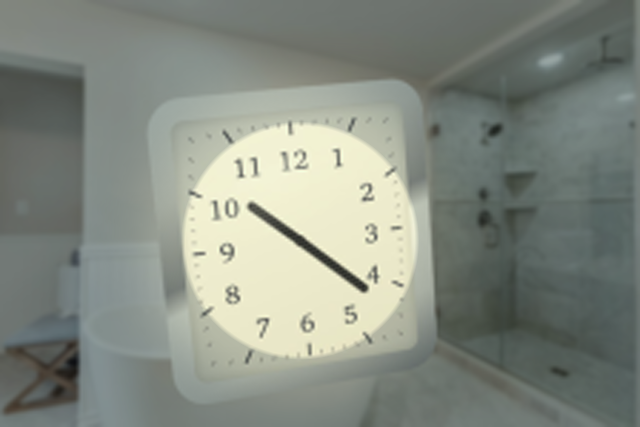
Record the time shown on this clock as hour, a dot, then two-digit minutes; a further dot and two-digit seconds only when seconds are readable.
10.22
